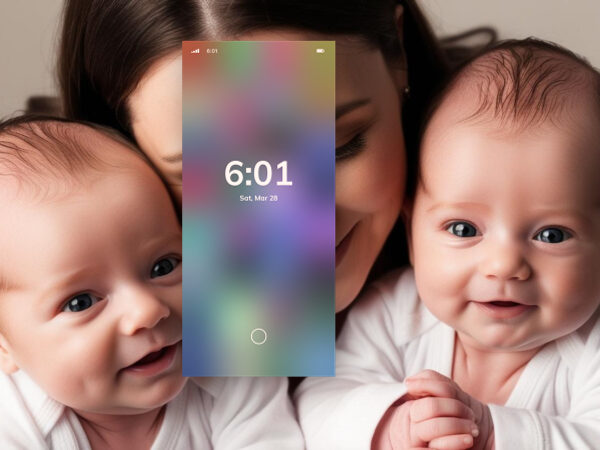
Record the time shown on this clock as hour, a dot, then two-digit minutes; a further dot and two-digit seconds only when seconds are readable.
6.01
